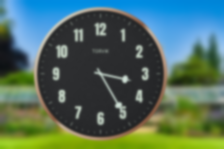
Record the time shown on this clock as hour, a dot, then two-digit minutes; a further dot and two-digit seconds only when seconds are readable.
3.25
